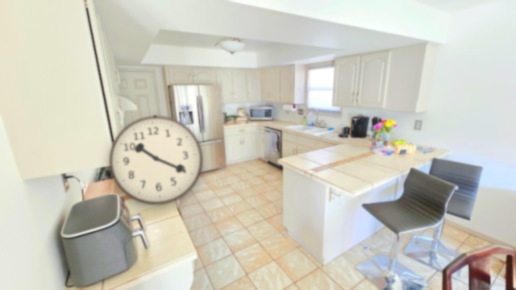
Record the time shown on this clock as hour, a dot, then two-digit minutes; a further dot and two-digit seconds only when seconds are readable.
10.20
